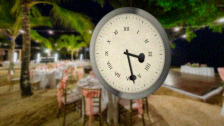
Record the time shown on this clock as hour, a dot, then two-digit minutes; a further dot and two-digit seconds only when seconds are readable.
3.28
